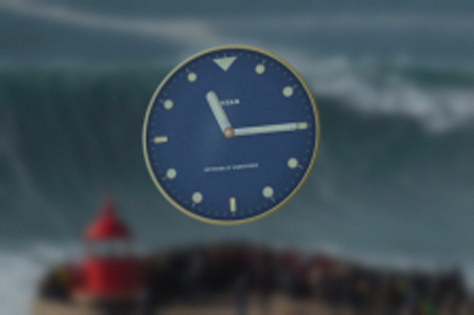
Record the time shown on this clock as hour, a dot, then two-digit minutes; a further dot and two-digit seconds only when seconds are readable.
11.15
